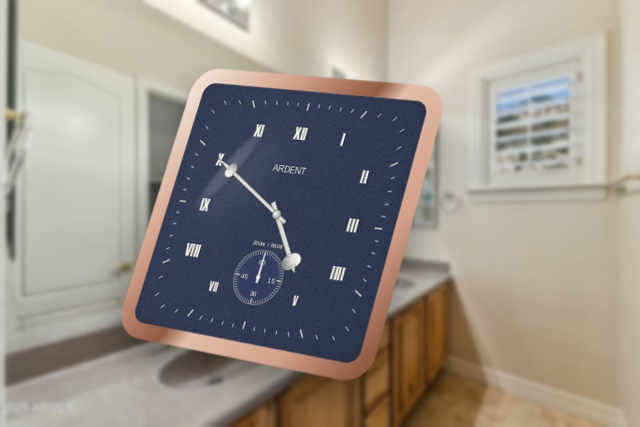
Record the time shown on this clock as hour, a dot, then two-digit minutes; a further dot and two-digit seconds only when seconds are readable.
4.50
